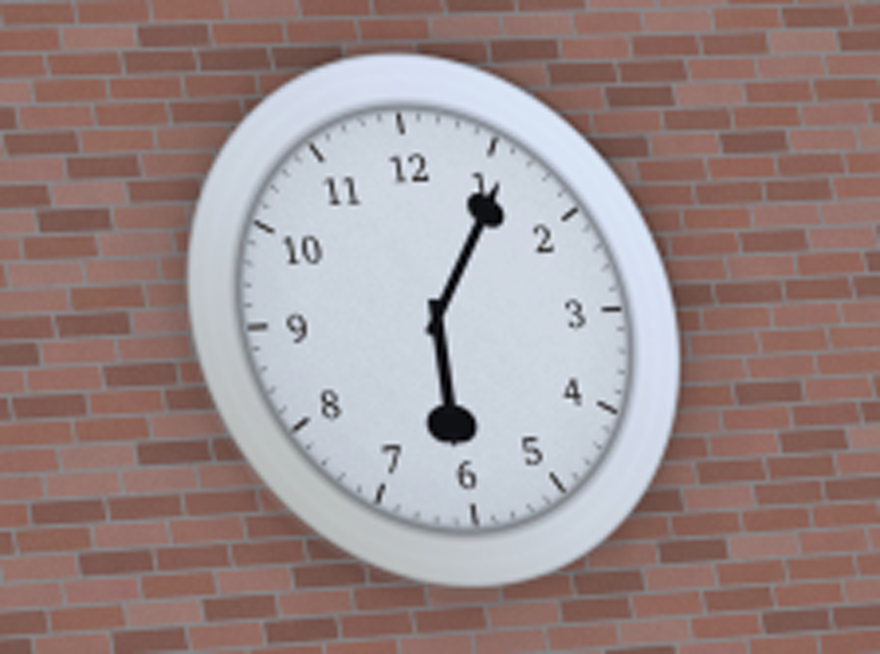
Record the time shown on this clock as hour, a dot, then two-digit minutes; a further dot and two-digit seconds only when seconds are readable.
6.06
